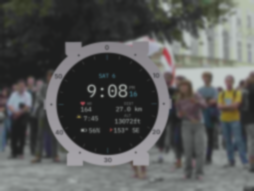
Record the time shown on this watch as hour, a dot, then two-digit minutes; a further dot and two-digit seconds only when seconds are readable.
9.08
